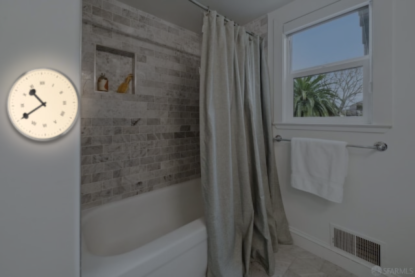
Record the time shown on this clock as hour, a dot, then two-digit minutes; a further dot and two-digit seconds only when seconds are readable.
10.40
